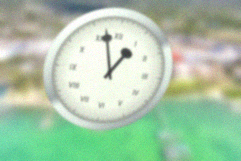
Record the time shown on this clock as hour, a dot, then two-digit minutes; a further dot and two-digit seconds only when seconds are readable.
12.57
